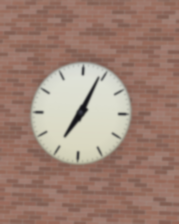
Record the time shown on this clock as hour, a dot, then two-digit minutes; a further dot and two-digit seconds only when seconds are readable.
7.04
